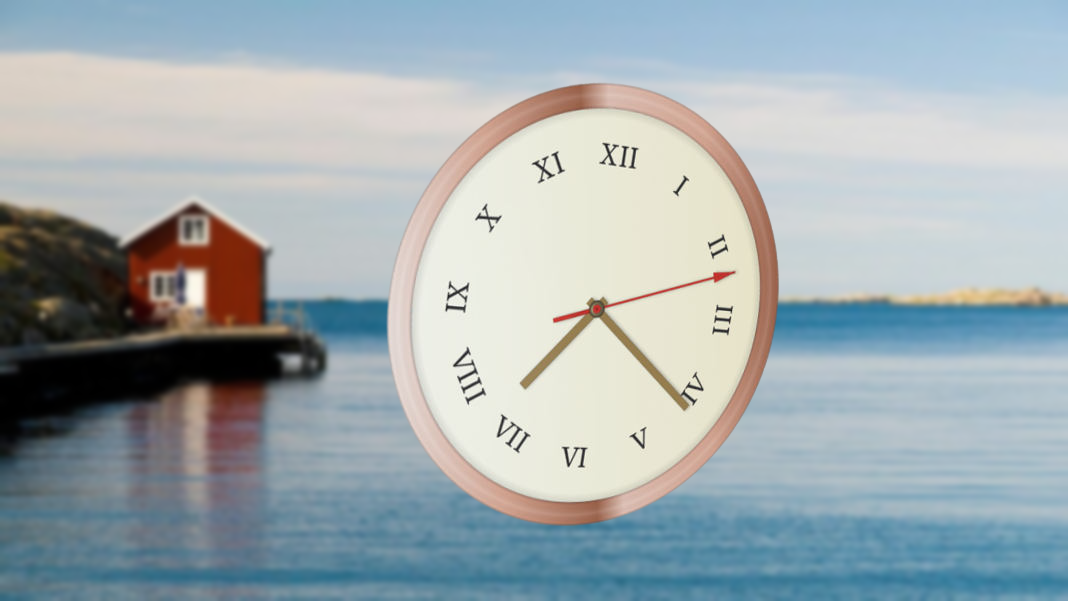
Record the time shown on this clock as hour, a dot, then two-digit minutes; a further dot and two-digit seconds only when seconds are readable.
7.21.12
